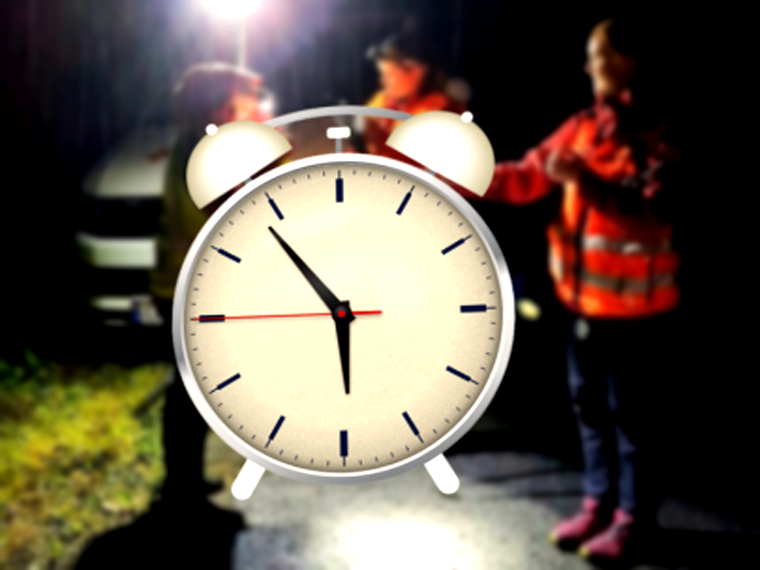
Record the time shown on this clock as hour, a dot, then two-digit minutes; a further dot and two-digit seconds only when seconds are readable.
5.53.45
